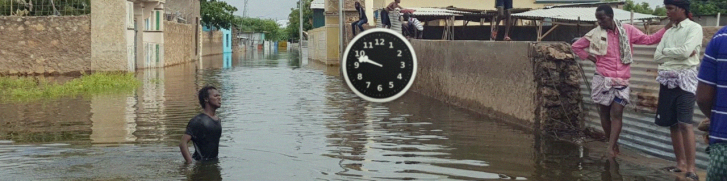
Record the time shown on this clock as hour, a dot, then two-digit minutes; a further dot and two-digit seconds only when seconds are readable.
9.48
